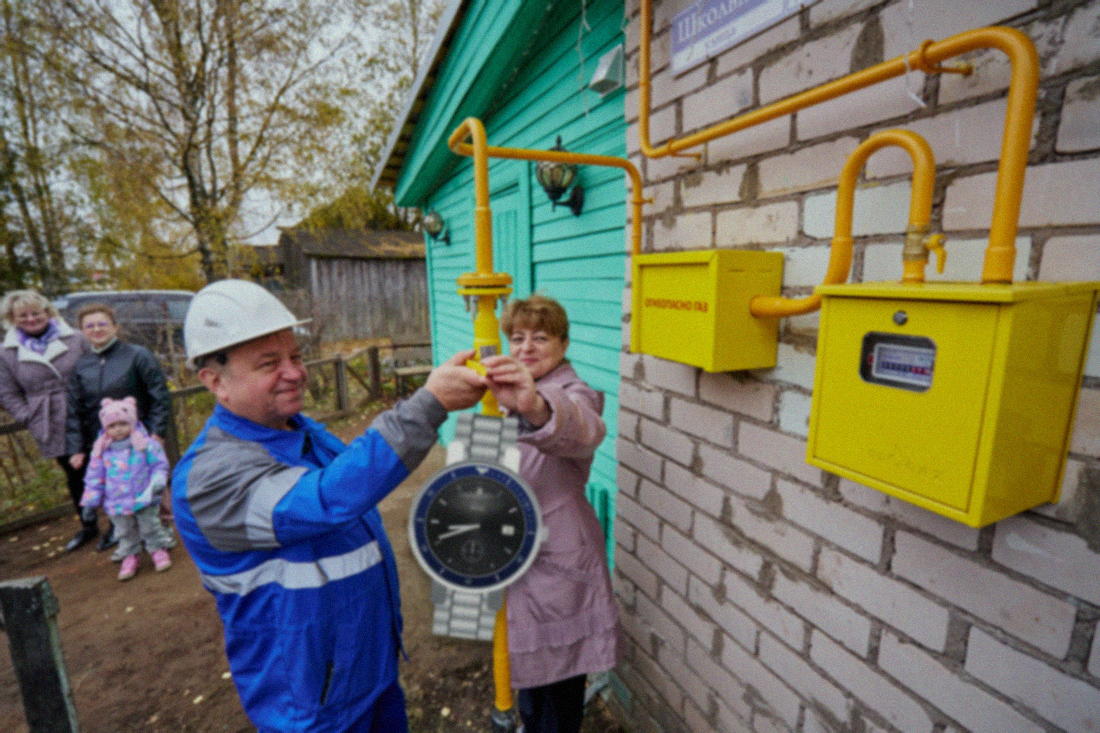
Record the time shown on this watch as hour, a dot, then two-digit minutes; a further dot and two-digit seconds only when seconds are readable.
8.41
